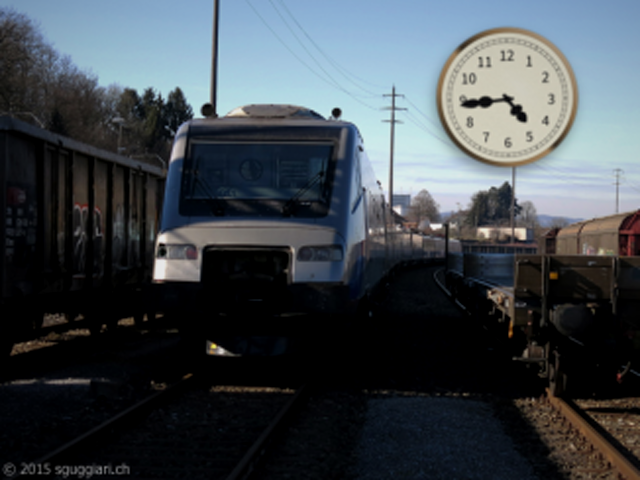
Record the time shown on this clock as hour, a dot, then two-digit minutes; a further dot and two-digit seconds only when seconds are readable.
4.44
